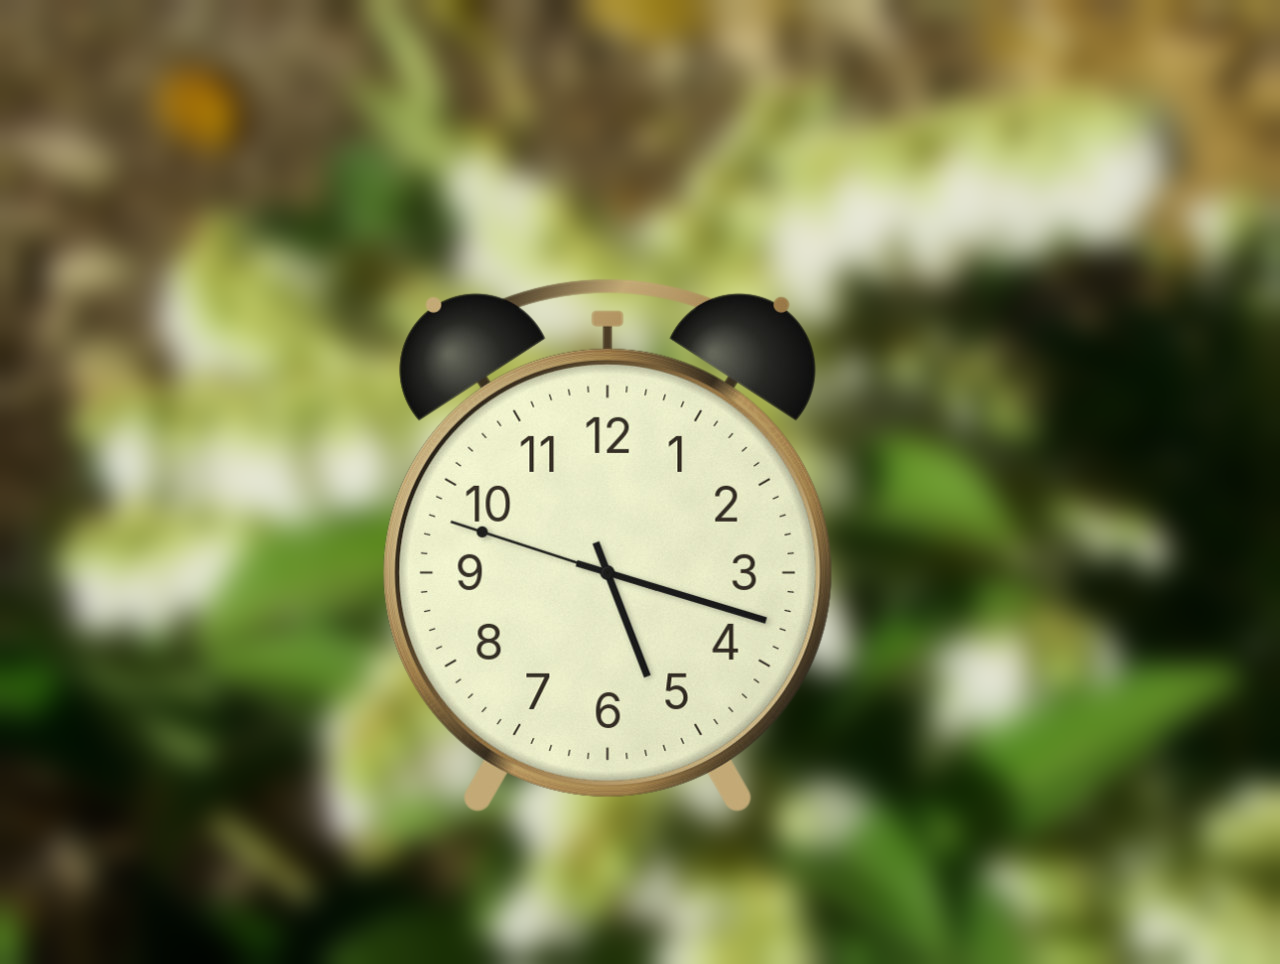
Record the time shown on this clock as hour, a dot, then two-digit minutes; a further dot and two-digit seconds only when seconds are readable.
5.17.48
